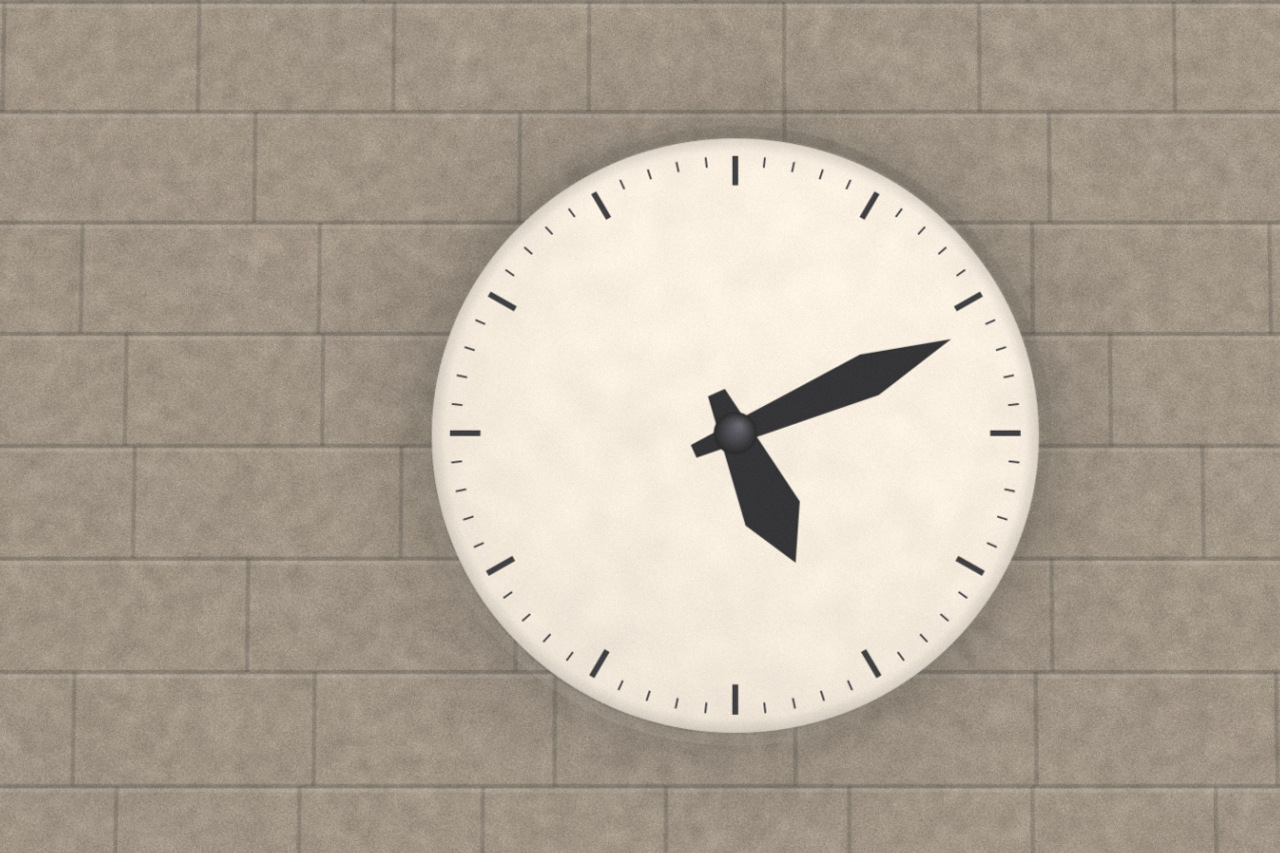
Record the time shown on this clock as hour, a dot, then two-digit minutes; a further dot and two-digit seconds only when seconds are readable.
5.11
